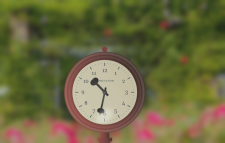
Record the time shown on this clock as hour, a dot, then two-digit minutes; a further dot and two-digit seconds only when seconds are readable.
10.32
